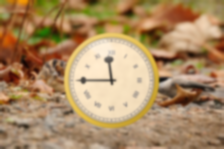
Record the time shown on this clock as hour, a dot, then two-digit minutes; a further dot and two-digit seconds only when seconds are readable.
11.45
